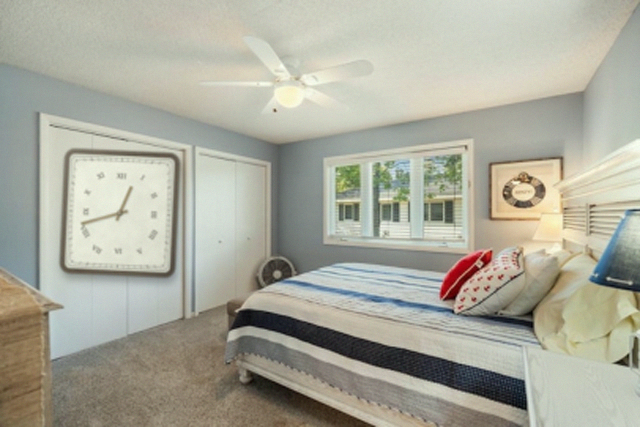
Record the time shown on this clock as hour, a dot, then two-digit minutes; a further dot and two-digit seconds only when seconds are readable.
12.42
